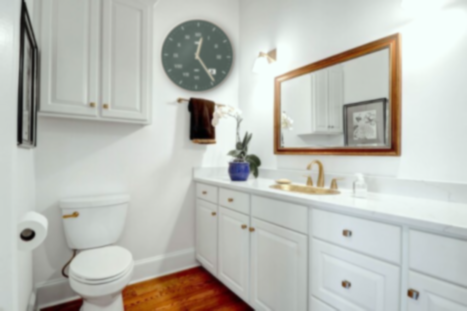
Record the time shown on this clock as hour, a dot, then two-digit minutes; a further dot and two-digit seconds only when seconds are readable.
12.24
